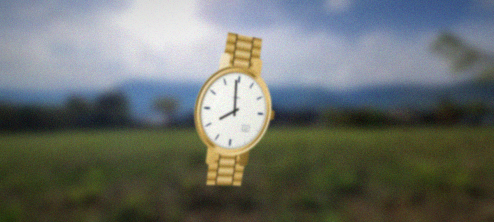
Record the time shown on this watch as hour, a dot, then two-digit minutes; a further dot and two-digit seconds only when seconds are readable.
7.59
